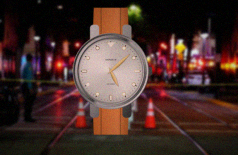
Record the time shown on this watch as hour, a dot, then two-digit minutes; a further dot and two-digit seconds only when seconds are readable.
5.08
